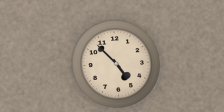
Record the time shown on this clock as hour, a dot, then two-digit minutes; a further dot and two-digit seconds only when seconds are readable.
4.53
